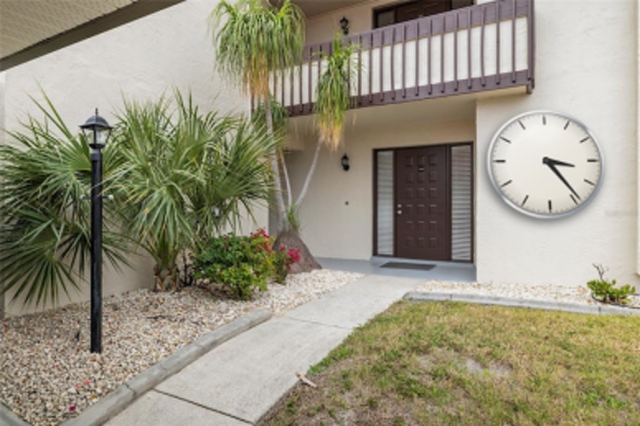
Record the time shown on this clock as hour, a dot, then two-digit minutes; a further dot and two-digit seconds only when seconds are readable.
3.24
